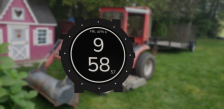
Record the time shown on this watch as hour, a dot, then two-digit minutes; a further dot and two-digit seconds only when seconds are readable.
9.58
